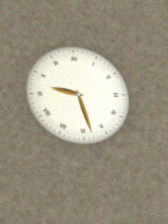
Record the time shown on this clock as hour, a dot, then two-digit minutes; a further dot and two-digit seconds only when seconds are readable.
9.28
